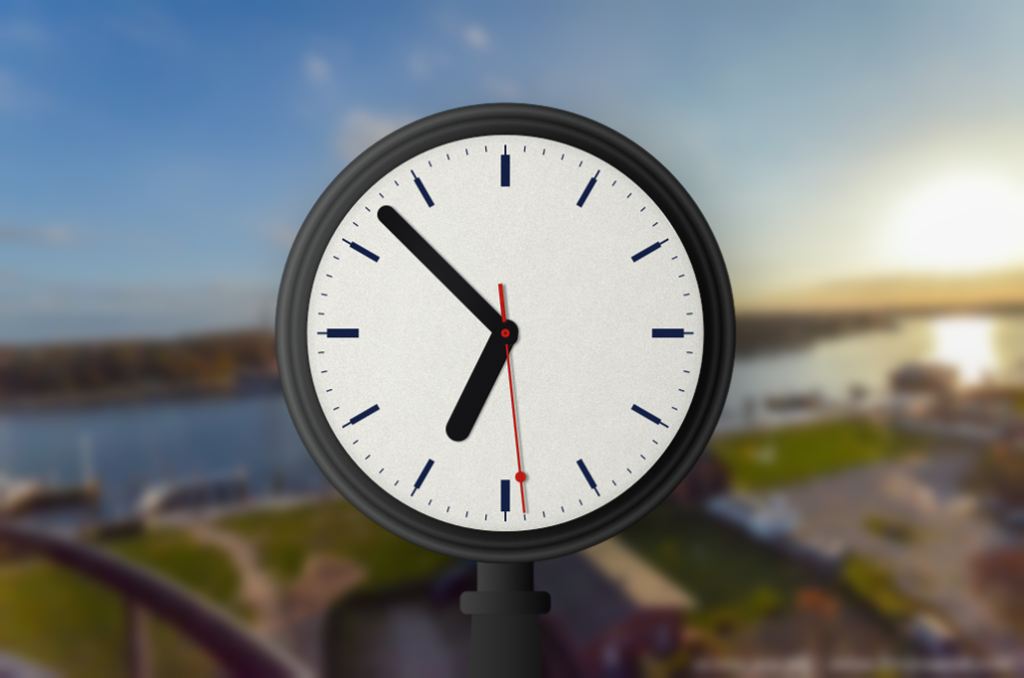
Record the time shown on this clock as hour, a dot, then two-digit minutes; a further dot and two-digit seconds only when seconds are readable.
6.52.29
